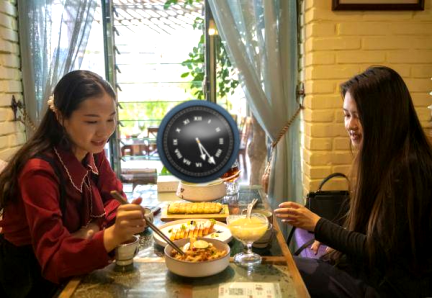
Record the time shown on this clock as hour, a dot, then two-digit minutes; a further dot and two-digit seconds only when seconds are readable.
5.24
